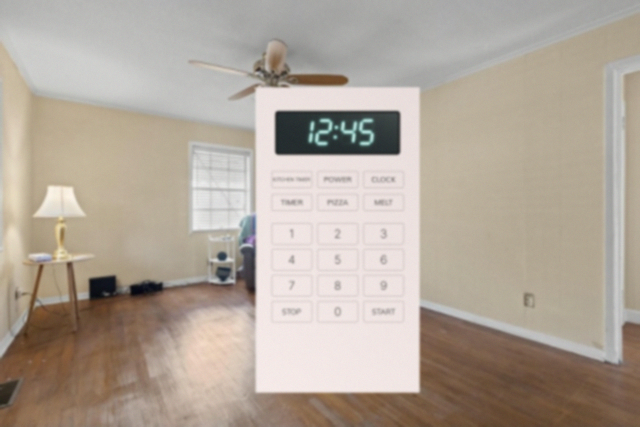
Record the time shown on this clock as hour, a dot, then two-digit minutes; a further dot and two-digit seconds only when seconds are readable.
12.45
